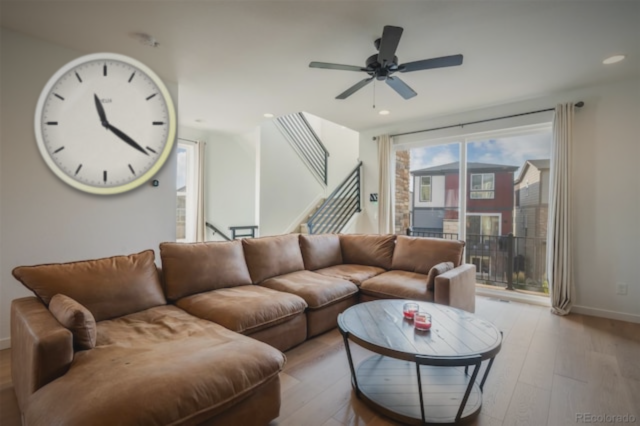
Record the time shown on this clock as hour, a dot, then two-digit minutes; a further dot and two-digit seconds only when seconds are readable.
11.21
